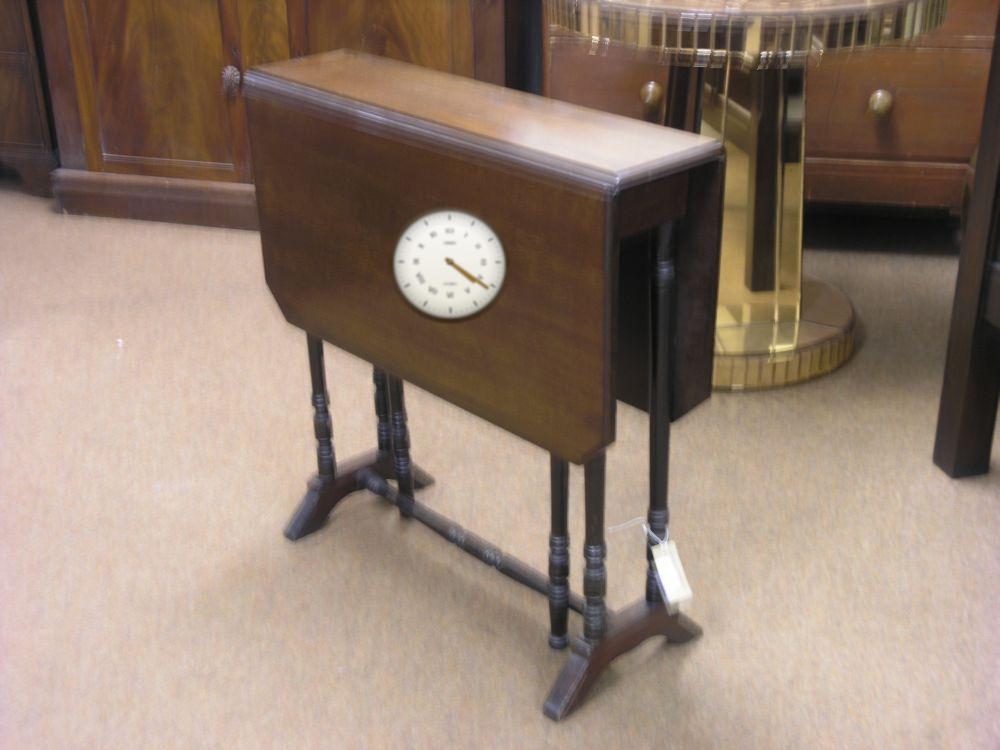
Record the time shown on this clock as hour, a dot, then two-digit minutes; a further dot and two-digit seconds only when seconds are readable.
4.21
